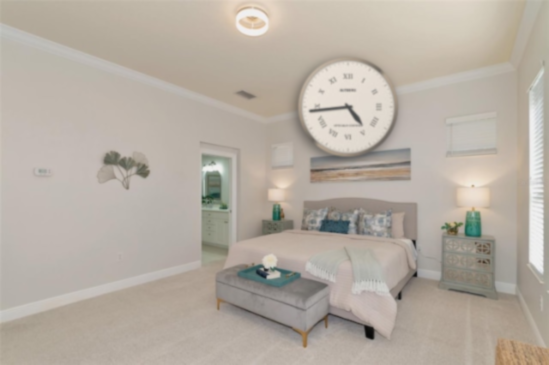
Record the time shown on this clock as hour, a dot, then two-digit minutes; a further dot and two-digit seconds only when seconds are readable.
4.44
